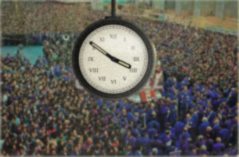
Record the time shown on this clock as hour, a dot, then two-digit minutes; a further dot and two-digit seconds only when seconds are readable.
3.51
